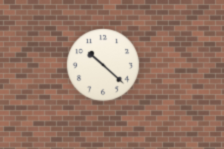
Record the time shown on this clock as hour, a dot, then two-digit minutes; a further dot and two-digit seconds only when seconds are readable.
10.22
